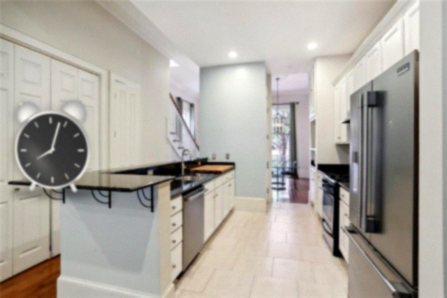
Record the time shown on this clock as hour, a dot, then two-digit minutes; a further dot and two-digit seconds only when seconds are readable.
8.03
